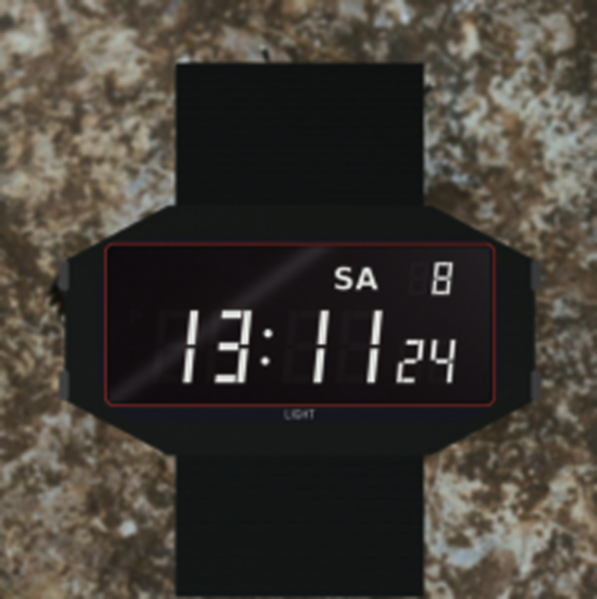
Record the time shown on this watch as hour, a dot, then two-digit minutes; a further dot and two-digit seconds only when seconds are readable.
13.11.24
